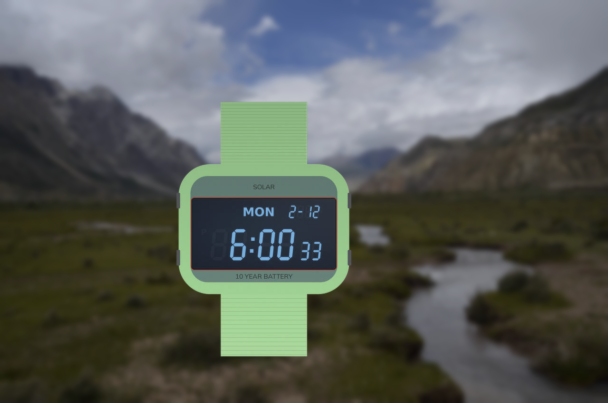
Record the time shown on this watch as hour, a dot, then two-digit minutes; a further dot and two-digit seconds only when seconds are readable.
6.00.33
